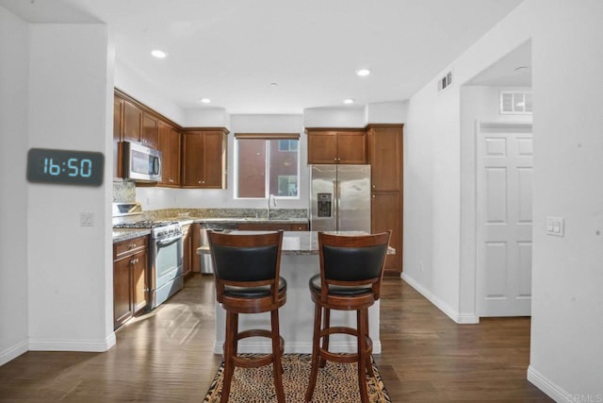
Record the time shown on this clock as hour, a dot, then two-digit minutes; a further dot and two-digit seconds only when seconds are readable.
16.50
